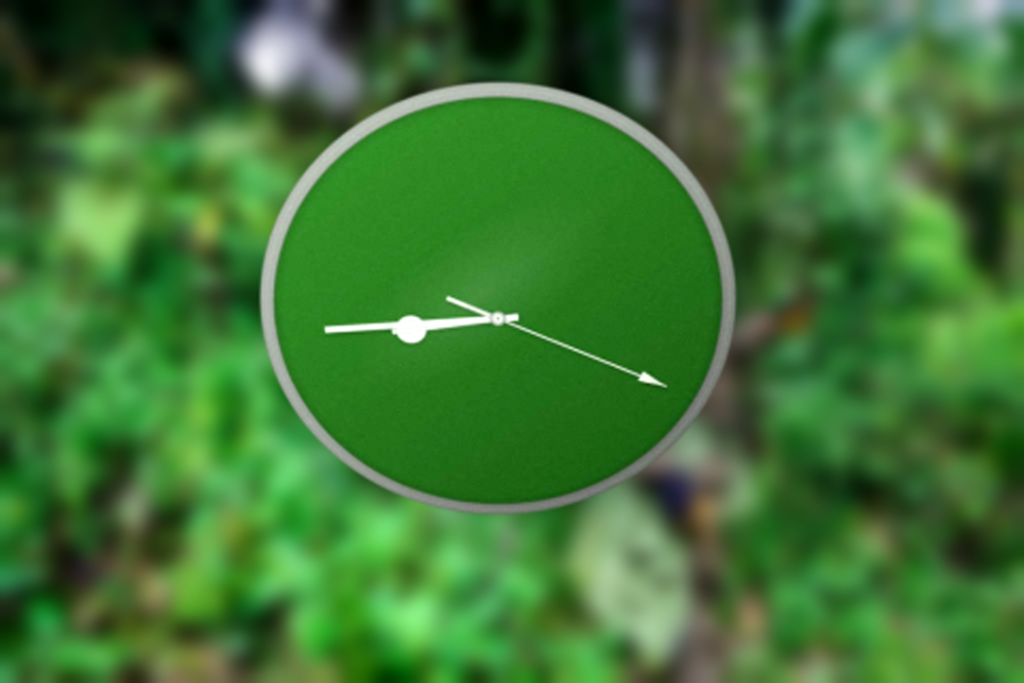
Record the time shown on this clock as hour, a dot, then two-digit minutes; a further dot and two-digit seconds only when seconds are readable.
8.44.19
